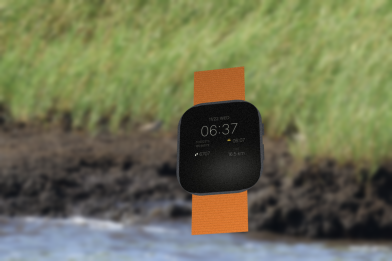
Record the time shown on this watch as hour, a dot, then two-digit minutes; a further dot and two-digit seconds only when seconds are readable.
6.37
